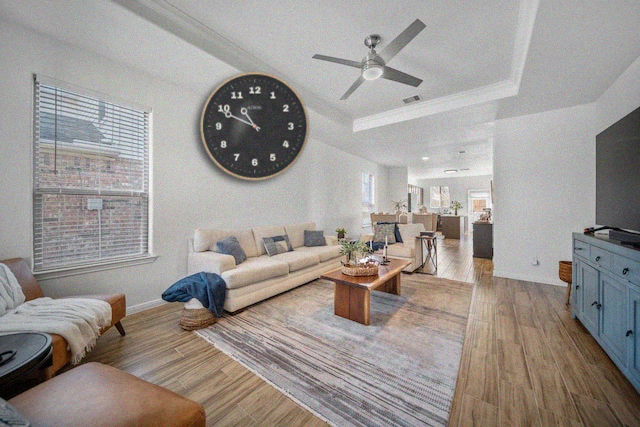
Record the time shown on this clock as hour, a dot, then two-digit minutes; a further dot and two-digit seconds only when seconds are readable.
10.49
